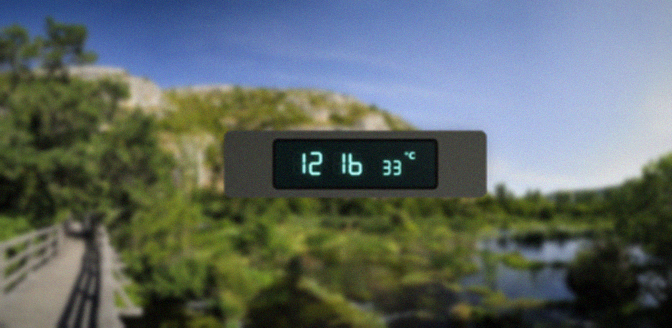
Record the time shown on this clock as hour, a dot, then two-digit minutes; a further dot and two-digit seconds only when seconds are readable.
12.16
